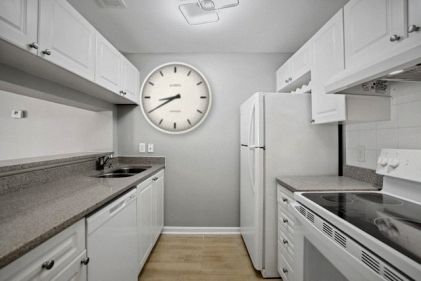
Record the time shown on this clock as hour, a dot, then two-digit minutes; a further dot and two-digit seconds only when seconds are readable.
8.40
